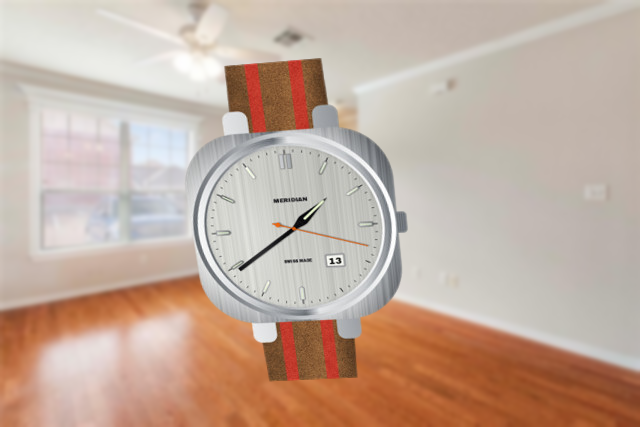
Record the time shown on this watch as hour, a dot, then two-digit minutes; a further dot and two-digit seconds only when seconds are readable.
1.39.18
